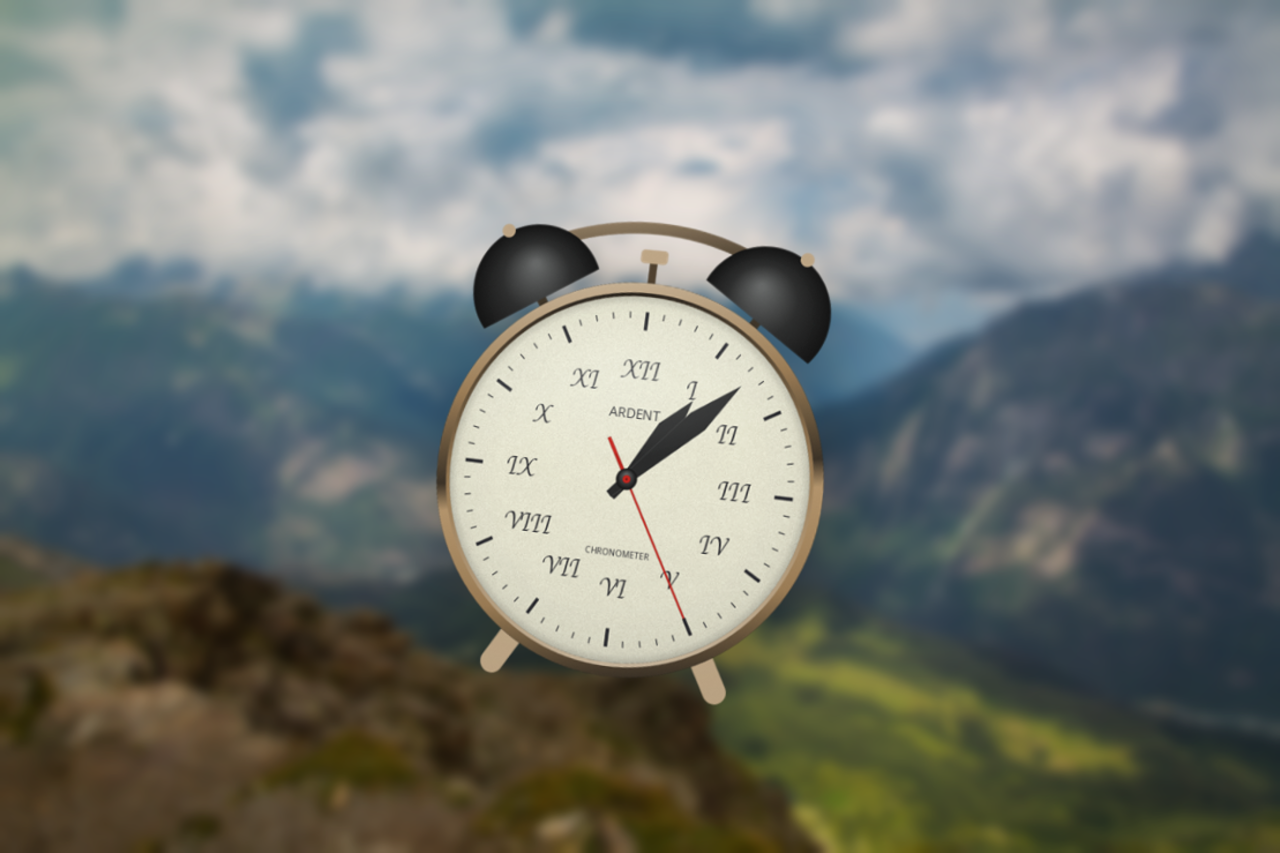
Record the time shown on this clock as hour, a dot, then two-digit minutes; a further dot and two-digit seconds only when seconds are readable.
1.07.25
